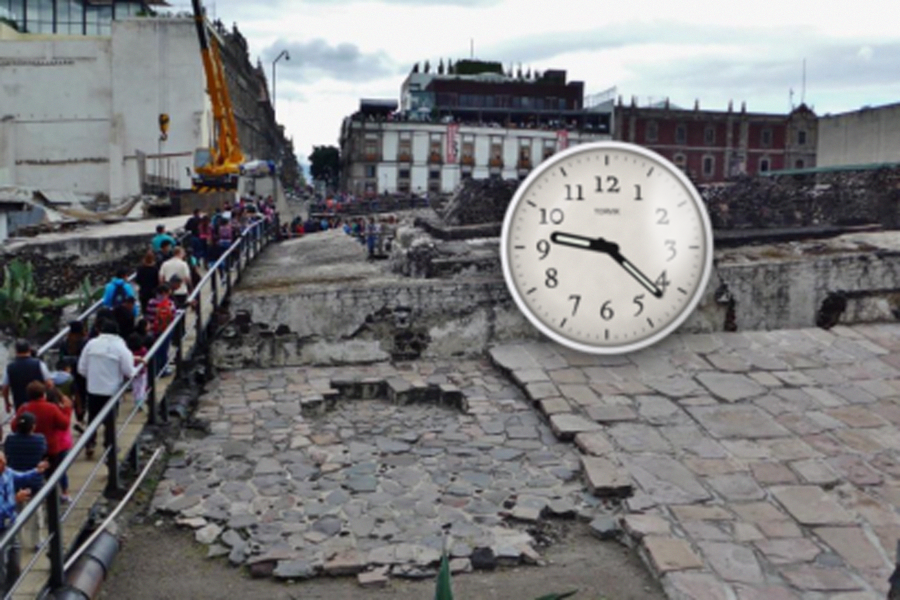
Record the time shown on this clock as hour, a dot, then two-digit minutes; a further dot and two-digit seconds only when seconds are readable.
9.22
